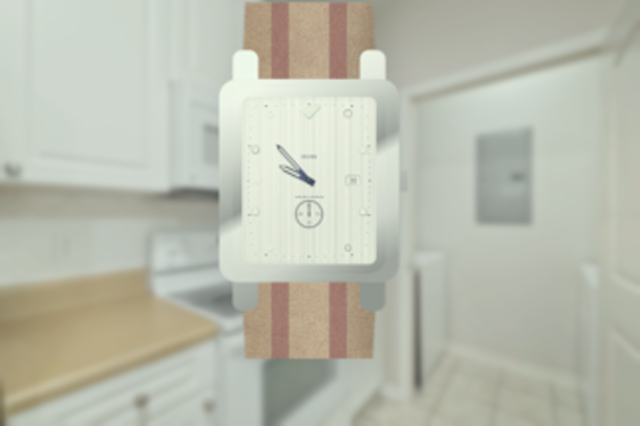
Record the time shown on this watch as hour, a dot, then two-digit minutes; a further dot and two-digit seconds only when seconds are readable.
9.53
